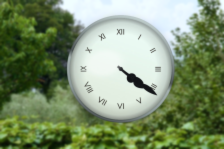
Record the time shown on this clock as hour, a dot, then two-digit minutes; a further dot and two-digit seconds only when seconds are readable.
4.21
